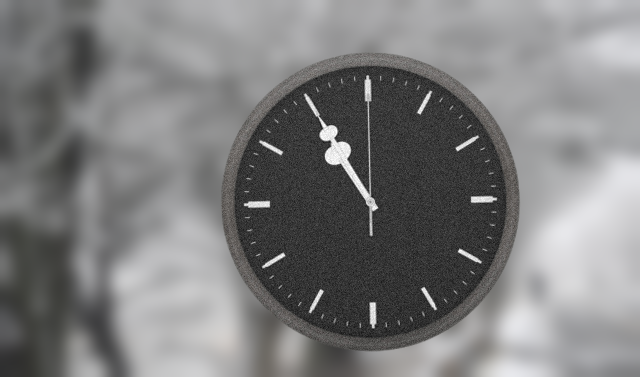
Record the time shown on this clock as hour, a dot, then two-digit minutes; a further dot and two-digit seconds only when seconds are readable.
10.55.00
